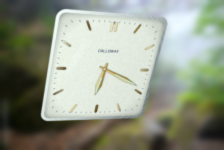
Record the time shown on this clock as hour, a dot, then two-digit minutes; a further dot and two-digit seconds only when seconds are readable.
6.19
